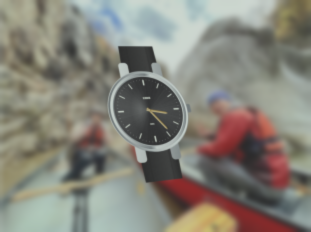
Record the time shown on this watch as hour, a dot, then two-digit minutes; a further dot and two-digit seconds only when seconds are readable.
3.24
